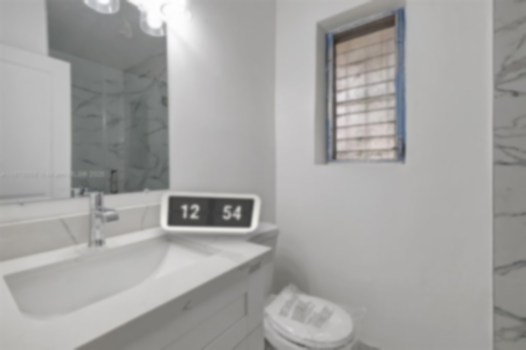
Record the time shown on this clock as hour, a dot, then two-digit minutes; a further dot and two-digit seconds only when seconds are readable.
12.54
